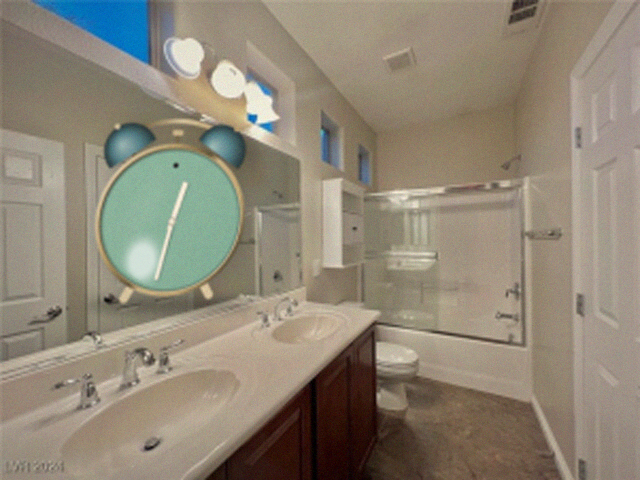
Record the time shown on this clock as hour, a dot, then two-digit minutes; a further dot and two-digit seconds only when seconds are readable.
12.32
